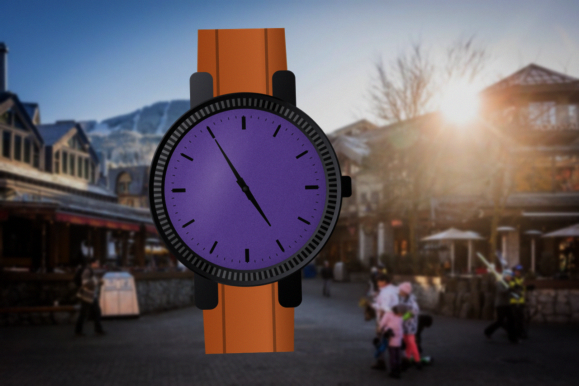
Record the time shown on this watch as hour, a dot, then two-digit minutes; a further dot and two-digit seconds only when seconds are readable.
4.55
